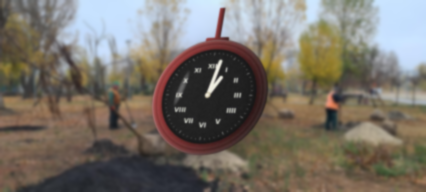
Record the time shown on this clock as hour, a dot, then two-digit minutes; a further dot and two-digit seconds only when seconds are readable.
1.02
